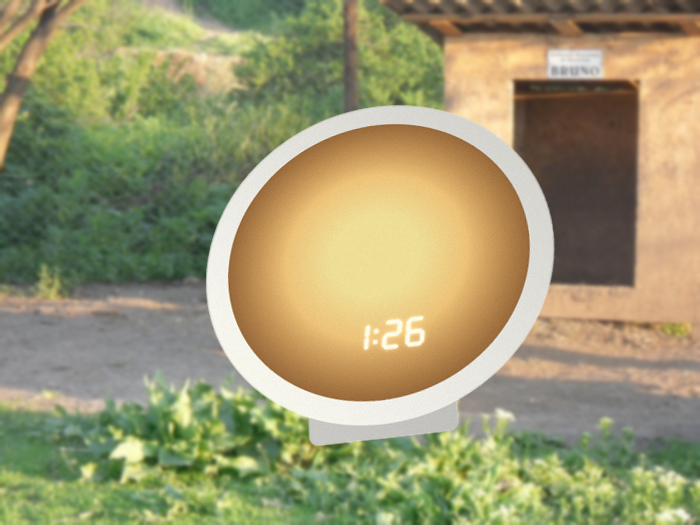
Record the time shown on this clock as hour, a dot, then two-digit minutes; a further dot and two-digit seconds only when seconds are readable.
1.26
